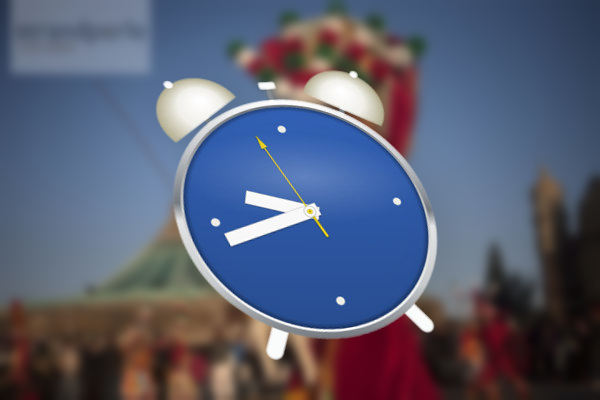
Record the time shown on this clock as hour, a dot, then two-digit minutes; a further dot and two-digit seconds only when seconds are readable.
9.42.57
